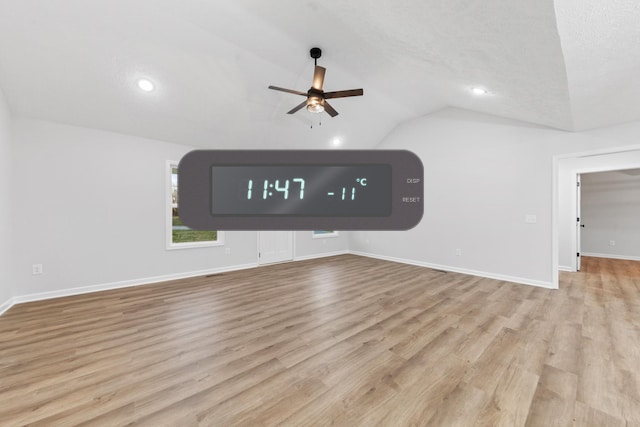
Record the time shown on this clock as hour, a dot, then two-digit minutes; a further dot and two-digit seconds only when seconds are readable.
11.47
